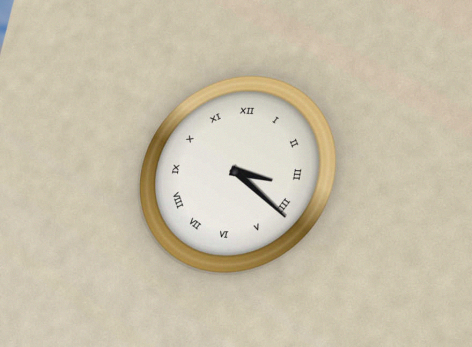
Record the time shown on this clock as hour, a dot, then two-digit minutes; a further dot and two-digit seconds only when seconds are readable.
3.21
